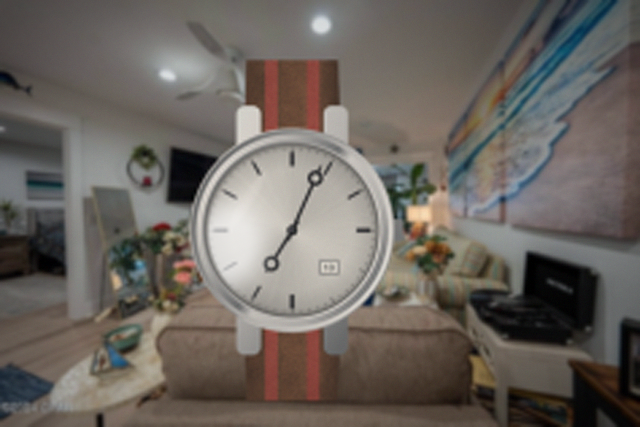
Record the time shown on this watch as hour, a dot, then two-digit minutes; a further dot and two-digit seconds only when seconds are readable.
7.04
